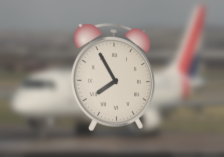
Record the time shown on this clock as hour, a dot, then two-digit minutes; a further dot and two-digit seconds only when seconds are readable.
7.55
